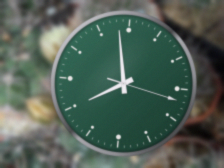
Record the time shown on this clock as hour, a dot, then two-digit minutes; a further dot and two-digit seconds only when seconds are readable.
7.58.17
